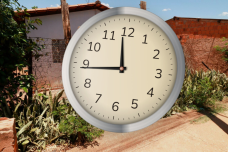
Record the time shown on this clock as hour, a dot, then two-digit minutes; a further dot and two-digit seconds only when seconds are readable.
11.44
